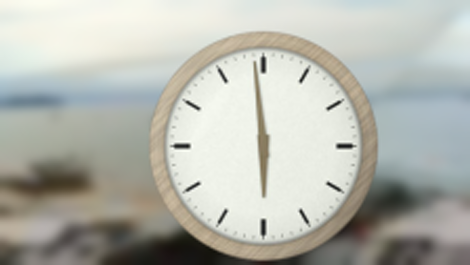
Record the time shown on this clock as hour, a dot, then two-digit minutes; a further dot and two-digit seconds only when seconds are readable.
5.59
